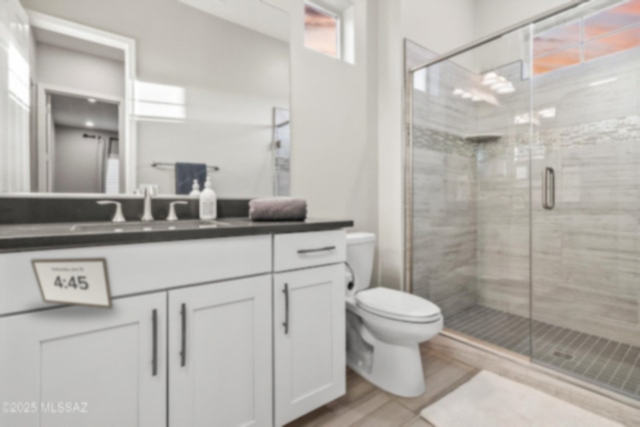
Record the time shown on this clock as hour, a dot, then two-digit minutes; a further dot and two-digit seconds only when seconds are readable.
4.45
